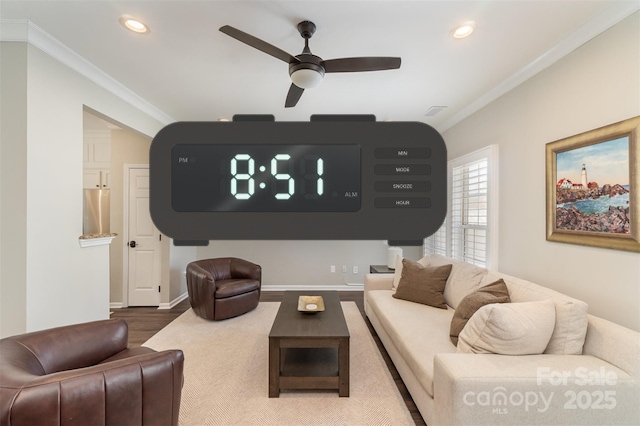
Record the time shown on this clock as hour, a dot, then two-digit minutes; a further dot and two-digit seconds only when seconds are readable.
8.51
